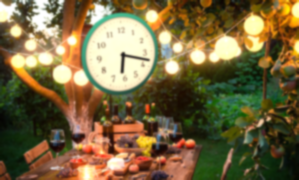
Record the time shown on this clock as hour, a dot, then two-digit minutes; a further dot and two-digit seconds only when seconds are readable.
6.18
